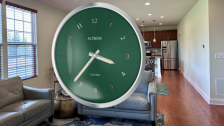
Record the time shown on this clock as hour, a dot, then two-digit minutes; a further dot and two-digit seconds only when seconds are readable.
3.37
